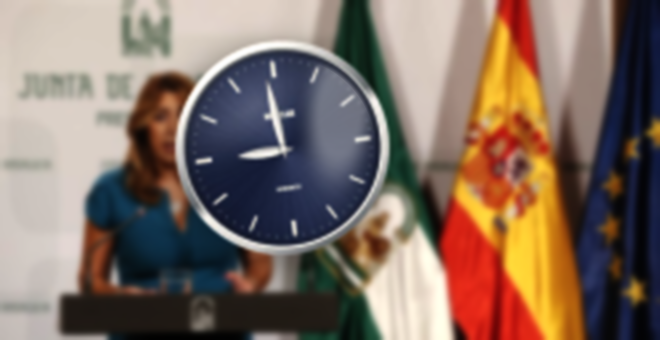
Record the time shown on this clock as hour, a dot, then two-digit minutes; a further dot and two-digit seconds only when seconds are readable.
8.59
